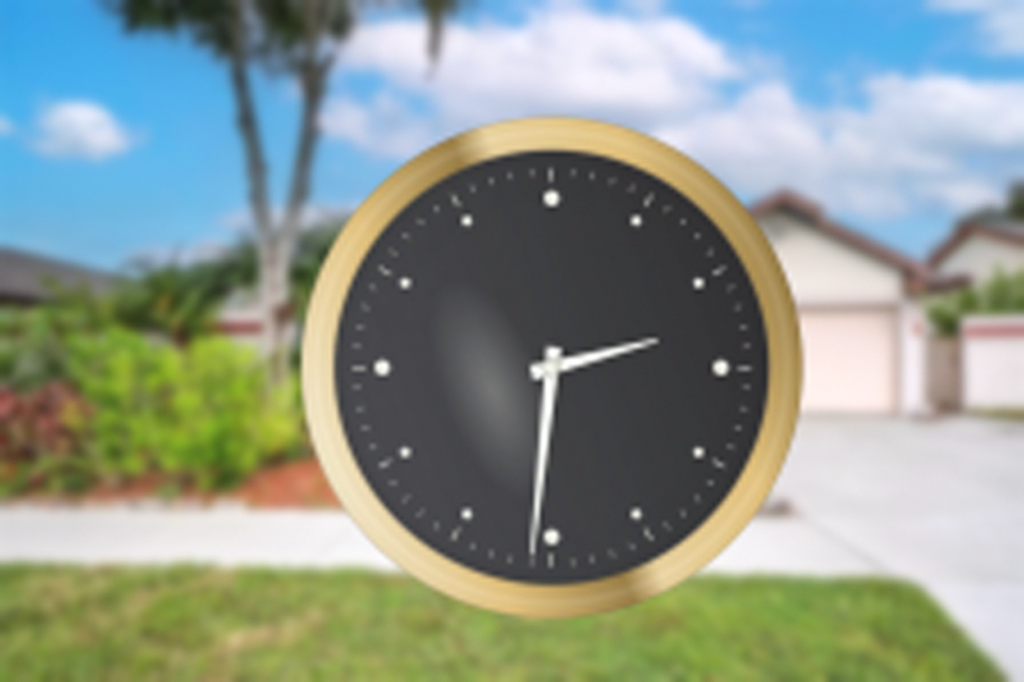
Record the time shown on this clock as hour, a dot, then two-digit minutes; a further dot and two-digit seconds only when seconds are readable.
2.31
